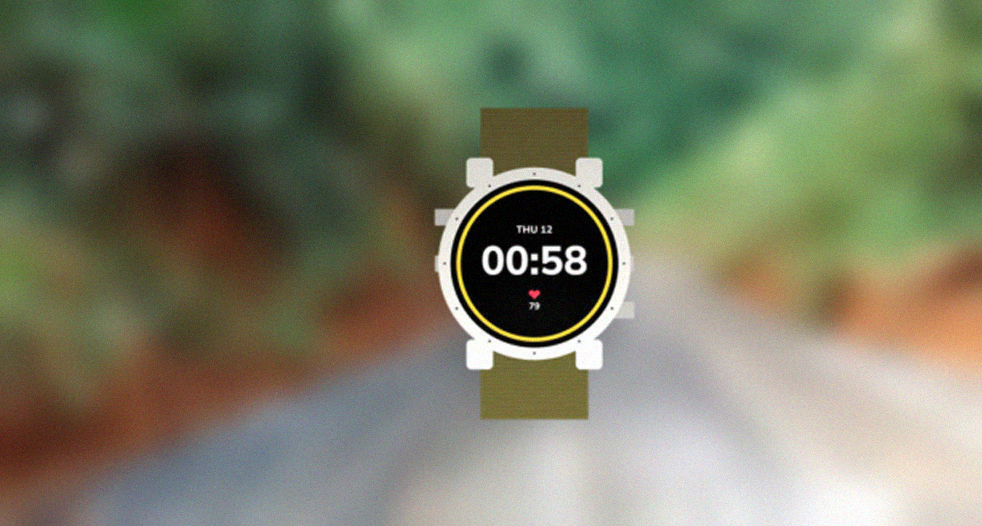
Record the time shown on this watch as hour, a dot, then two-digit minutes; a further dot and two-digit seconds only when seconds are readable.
0.58
